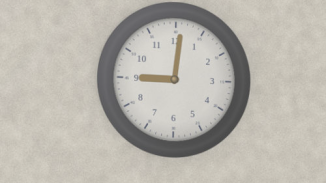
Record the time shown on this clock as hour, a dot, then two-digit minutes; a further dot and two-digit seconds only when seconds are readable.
9.01
